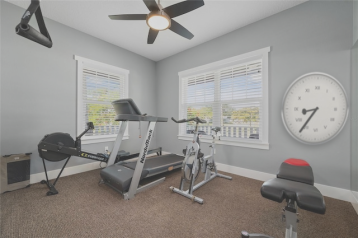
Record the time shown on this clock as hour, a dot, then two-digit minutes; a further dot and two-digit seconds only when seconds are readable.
8.36
